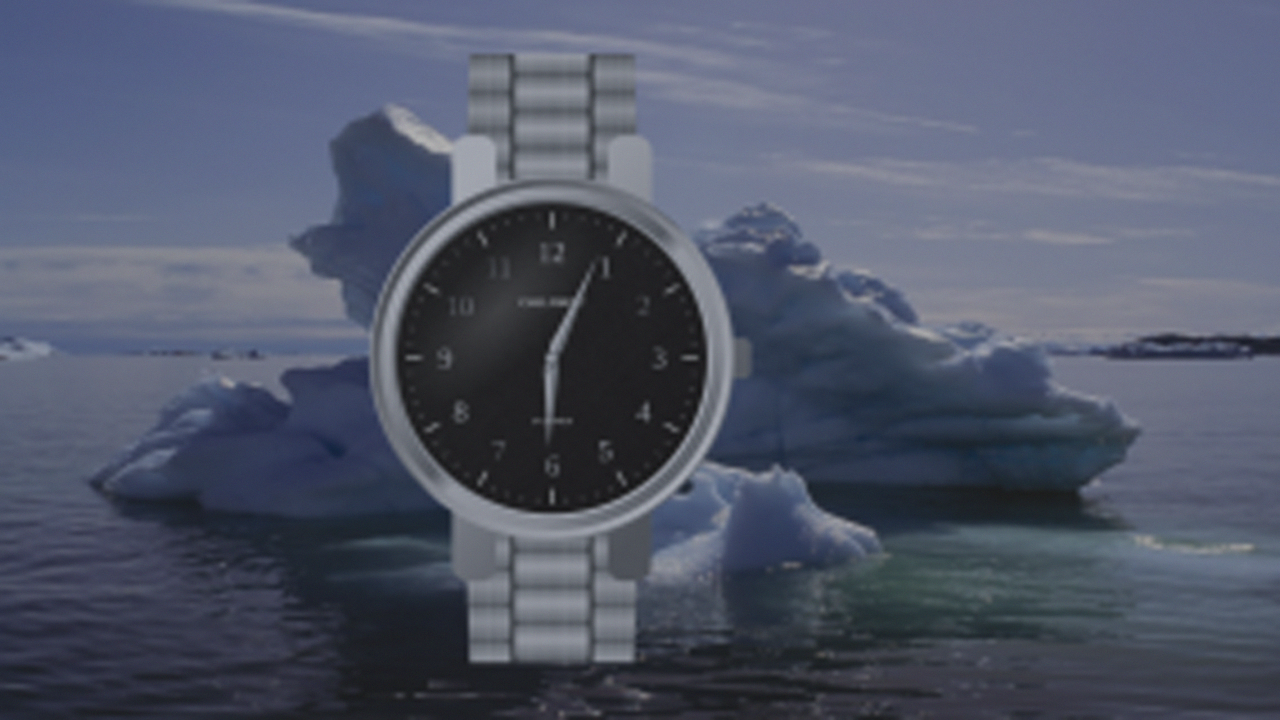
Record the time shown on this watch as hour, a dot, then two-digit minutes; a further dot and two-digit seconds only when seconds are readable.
6.04
